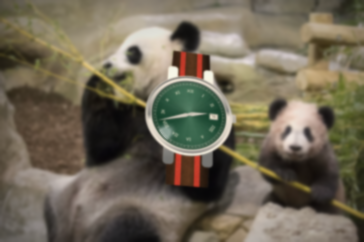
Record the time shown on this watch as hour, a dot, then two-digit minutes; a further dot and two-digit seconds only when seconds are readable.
2.42
